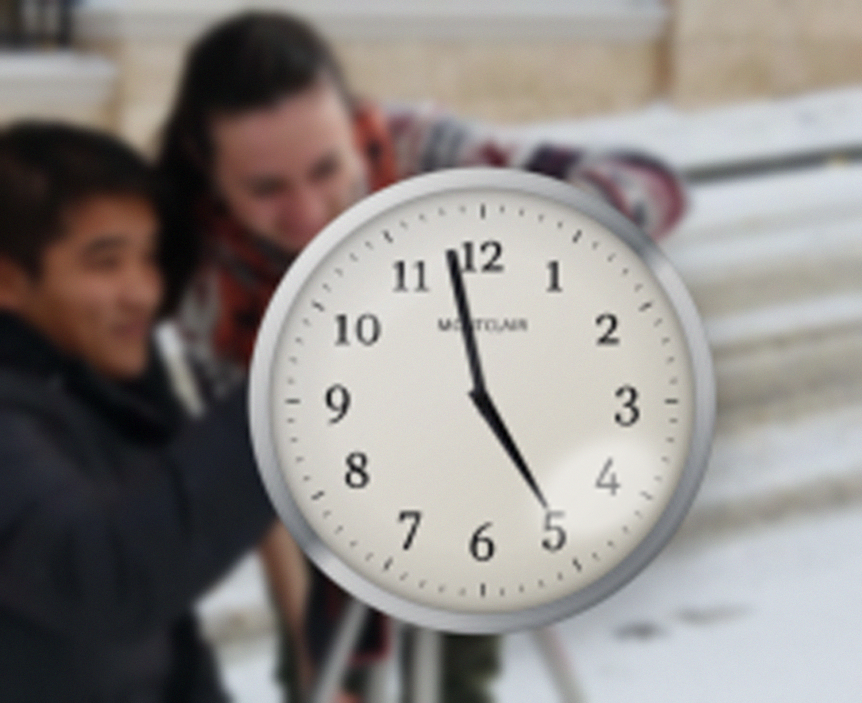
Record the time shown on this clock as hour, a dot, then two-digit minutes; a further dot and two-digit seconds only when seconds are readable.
4.58
